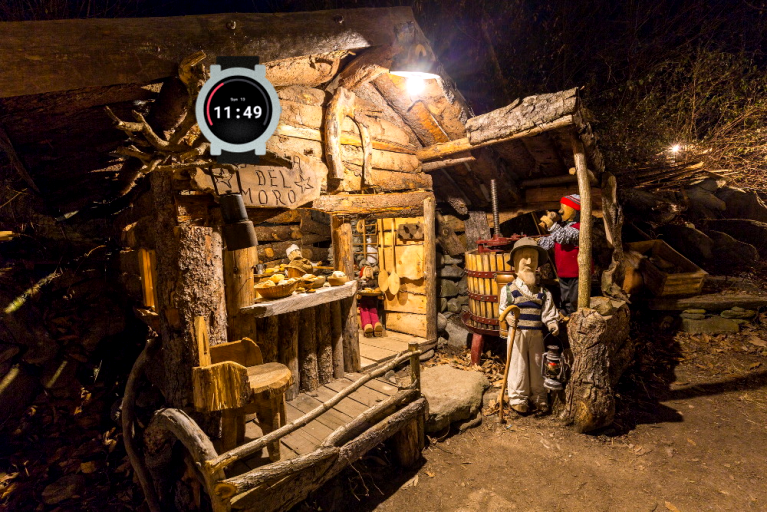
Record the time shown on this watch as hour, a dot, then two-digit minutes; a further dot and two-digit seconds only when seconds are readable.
11.49
